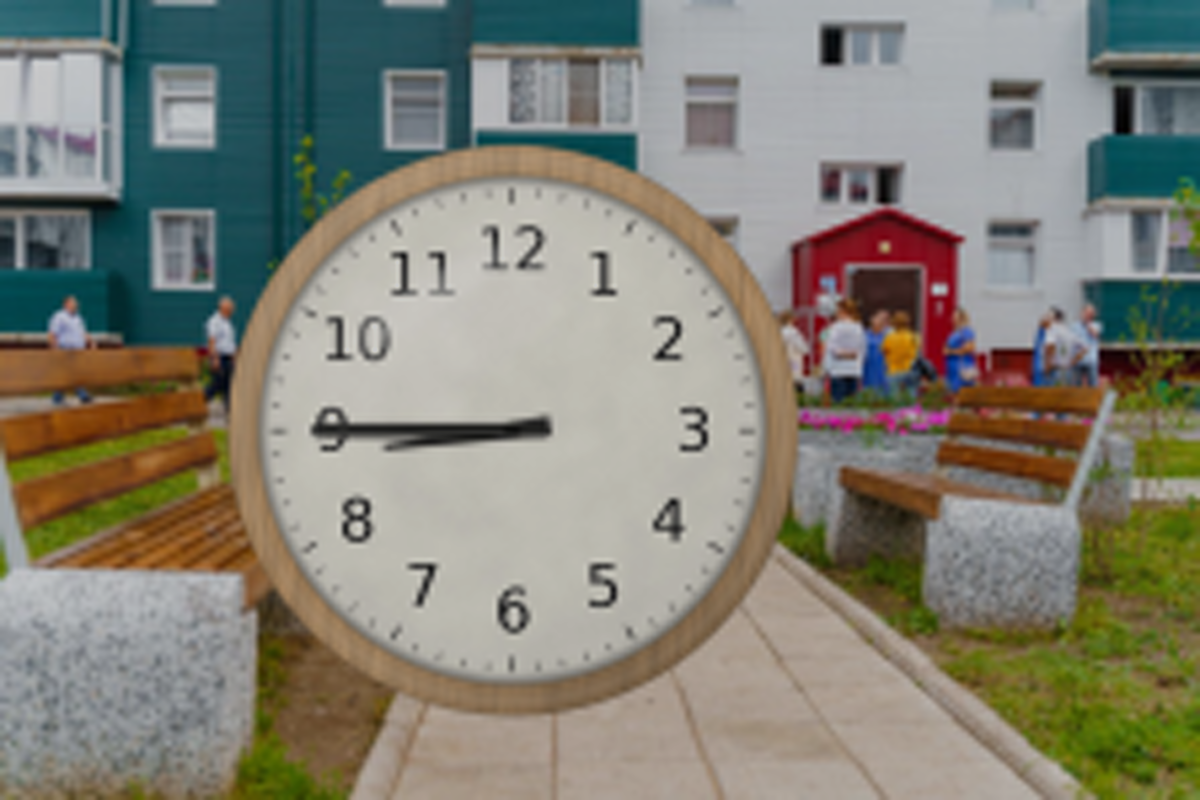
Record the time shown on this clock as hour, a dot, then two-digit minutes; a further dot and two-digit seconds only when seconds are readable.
8.45
